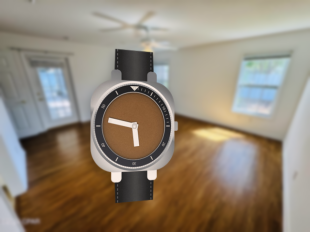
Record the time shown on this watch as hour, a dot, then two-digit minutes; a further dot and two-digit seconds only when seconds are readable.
5.47
